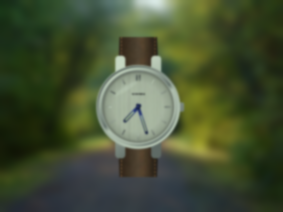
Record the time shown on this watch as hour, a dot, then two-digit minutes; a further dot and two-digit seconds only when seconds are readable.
7.27
